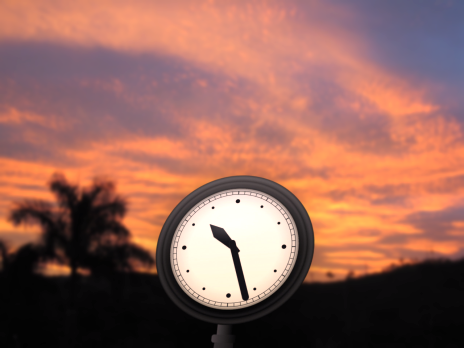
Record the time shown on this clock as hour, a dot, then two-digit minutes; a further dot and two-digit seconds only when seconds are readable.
10.27
